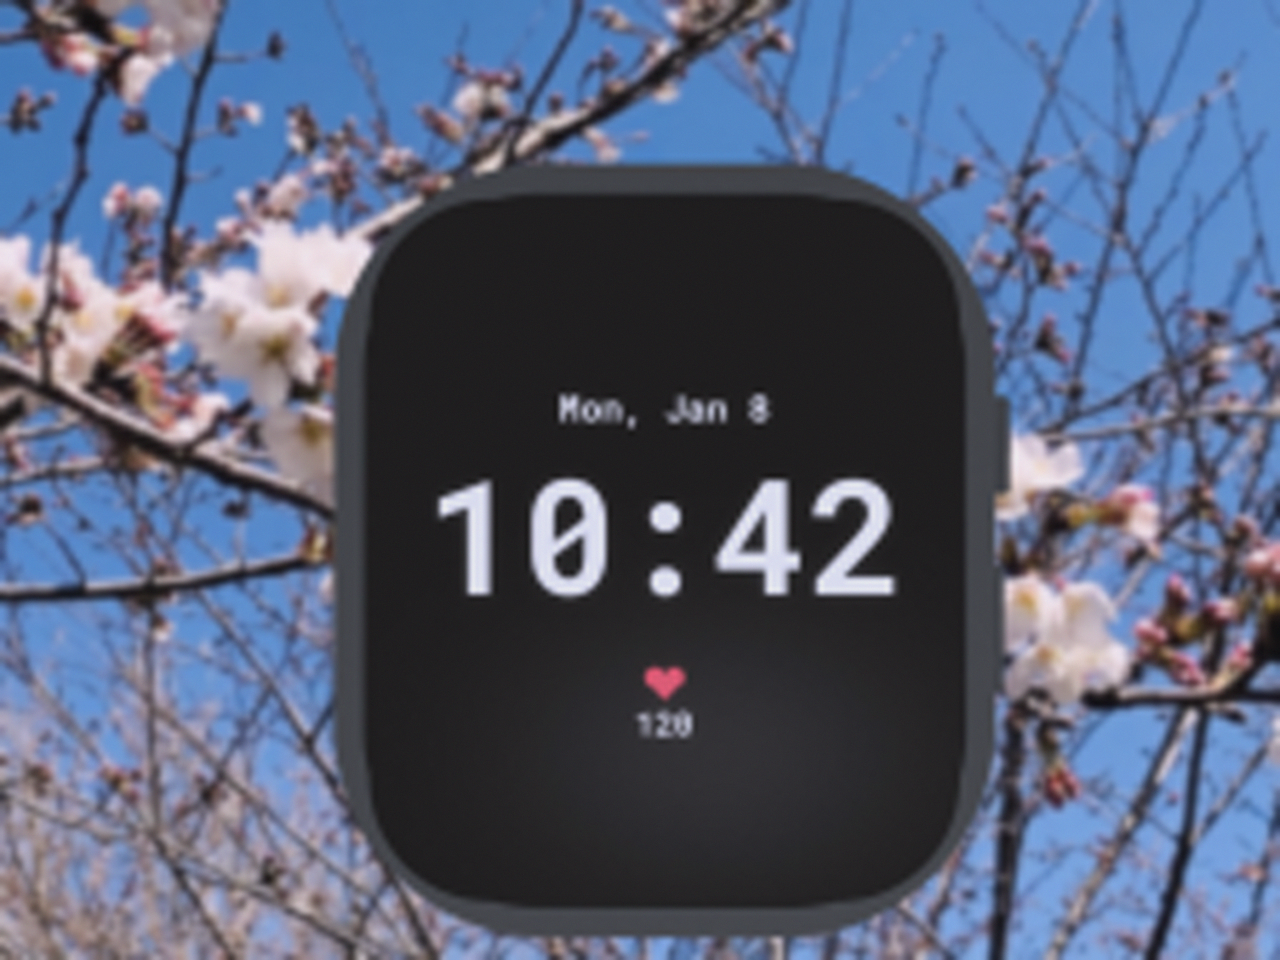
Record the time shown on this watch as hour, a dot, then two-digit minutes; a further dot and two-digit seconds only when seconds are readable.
10.42
